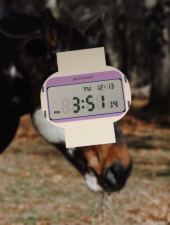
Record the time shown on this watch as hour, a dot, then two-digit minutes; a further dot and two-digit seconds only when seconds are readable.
3.51
